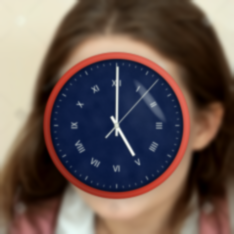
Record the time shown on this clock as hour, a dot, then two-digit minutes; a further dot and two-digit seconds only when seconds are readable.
5.00.07
